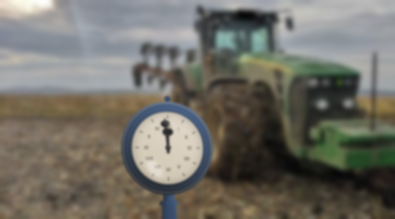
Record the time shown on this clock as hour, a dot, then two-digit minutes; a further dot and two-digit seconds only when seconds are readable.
11.59
